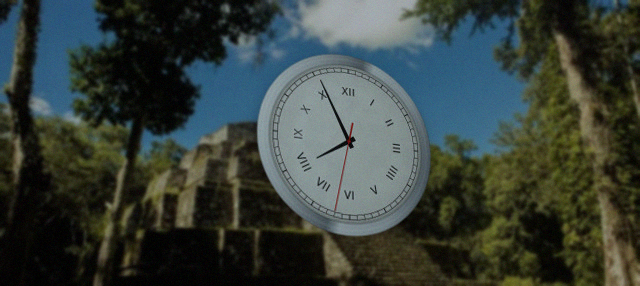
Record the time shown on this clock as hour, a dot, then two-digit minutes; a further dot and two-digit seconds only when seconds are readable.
7.55.32
